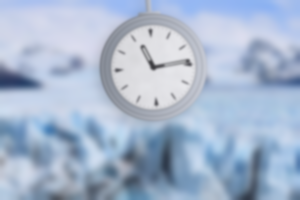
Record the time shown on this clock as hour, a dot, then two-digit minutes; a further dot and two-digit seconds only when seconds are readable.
11.14
